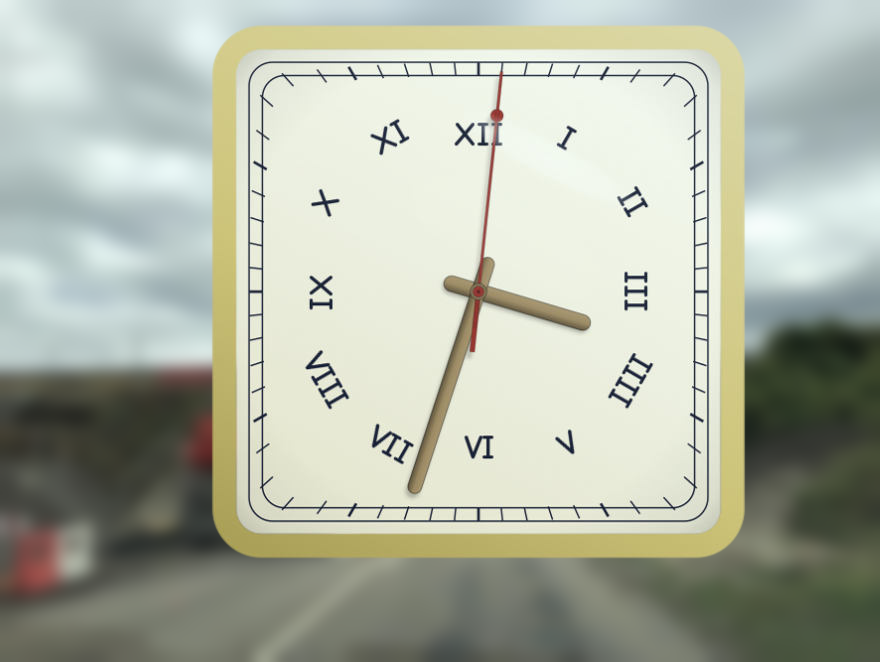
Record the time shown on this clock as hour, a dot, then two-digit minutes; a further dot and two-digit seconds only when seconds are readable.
3.33.01
